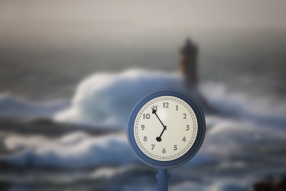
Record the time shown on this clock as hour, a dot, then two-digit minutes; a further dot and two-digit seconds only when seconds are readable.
6.54
